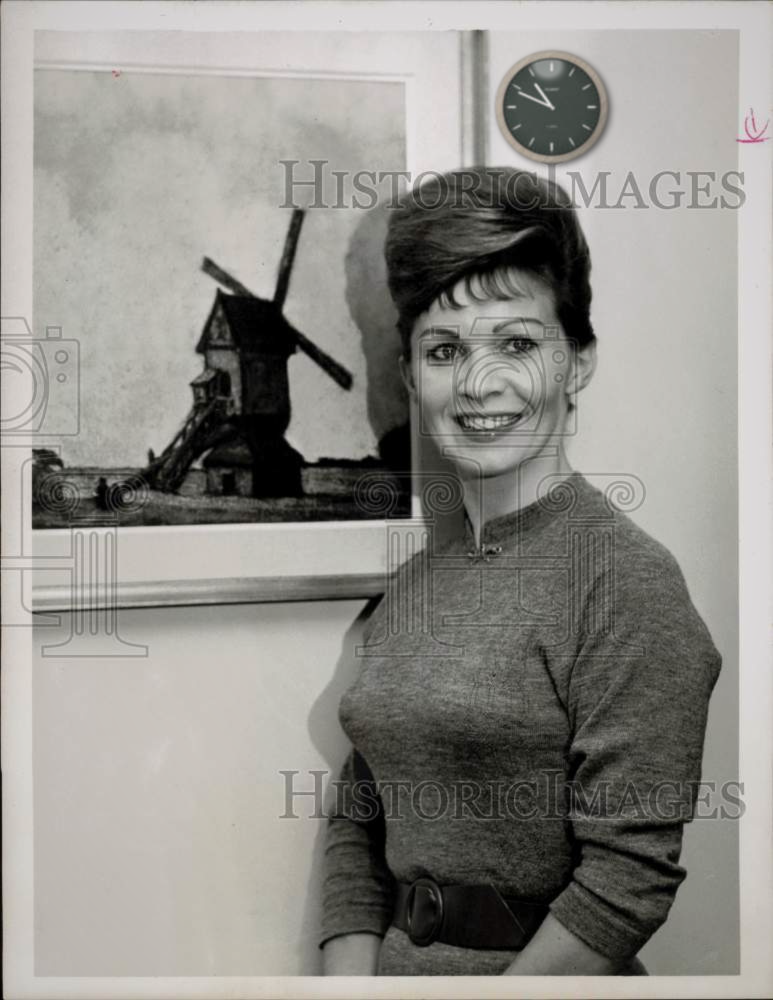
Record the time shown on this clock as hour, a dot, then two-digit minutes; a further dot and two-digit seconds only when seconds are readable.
10.49
